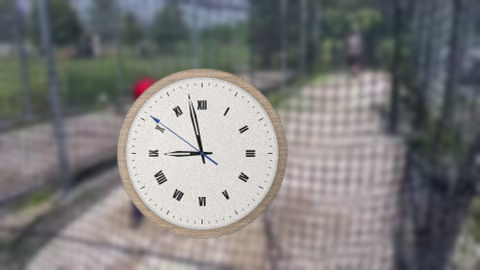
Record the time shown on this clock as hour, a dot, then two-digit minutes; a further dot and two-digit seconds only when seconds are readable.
8.57.51
